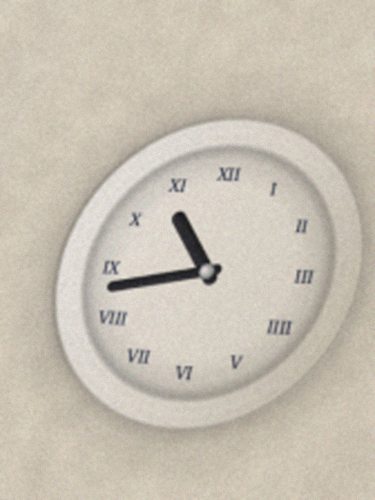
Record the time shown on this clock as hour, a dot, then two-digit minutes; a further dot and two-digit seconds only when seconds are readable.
10.43
